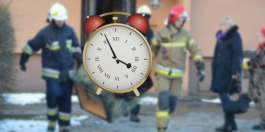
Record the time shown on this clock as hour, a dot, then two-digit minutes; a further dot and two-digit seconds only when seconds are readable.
3.56
